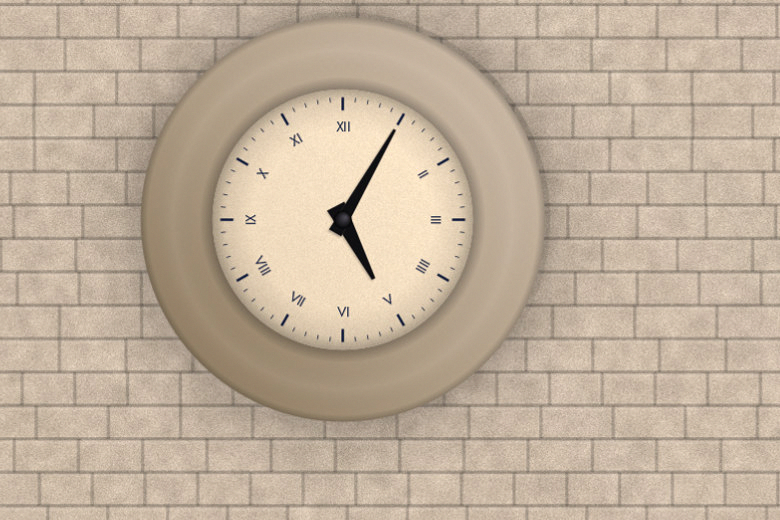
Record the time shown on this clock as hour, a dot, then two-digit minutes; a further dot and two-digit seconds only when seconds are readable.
5.05
